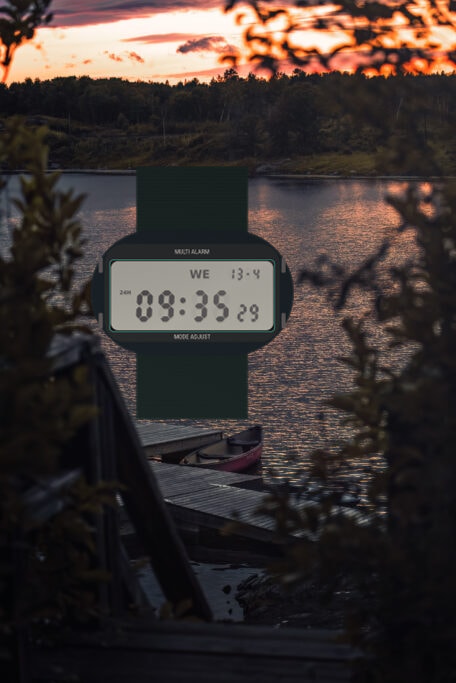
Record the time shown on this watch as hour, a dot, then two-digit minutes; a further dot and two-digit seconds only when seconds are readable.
9.35.29
